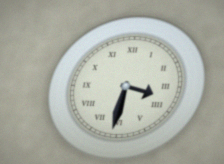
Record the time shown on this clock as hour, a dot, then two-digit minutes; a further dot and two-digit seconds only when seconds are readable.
3.31
